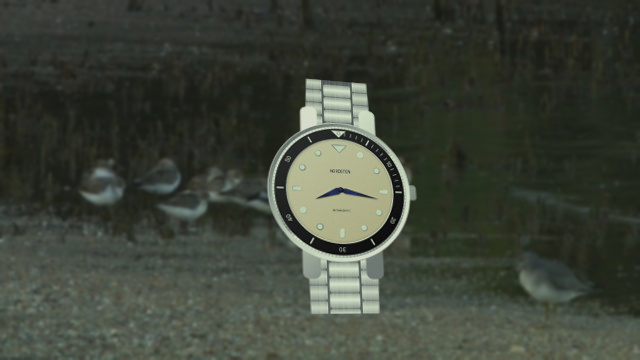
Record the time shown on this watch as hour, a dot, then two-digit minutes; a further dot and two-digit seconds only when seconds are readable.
8.17
